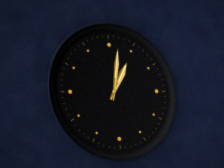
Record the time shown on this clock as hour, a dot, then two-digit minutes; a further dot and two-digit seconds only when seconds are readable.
1.02
